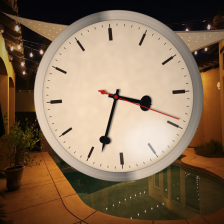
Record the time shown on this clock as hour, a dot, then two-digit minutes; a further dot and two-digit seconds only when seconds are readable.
3.33.19
